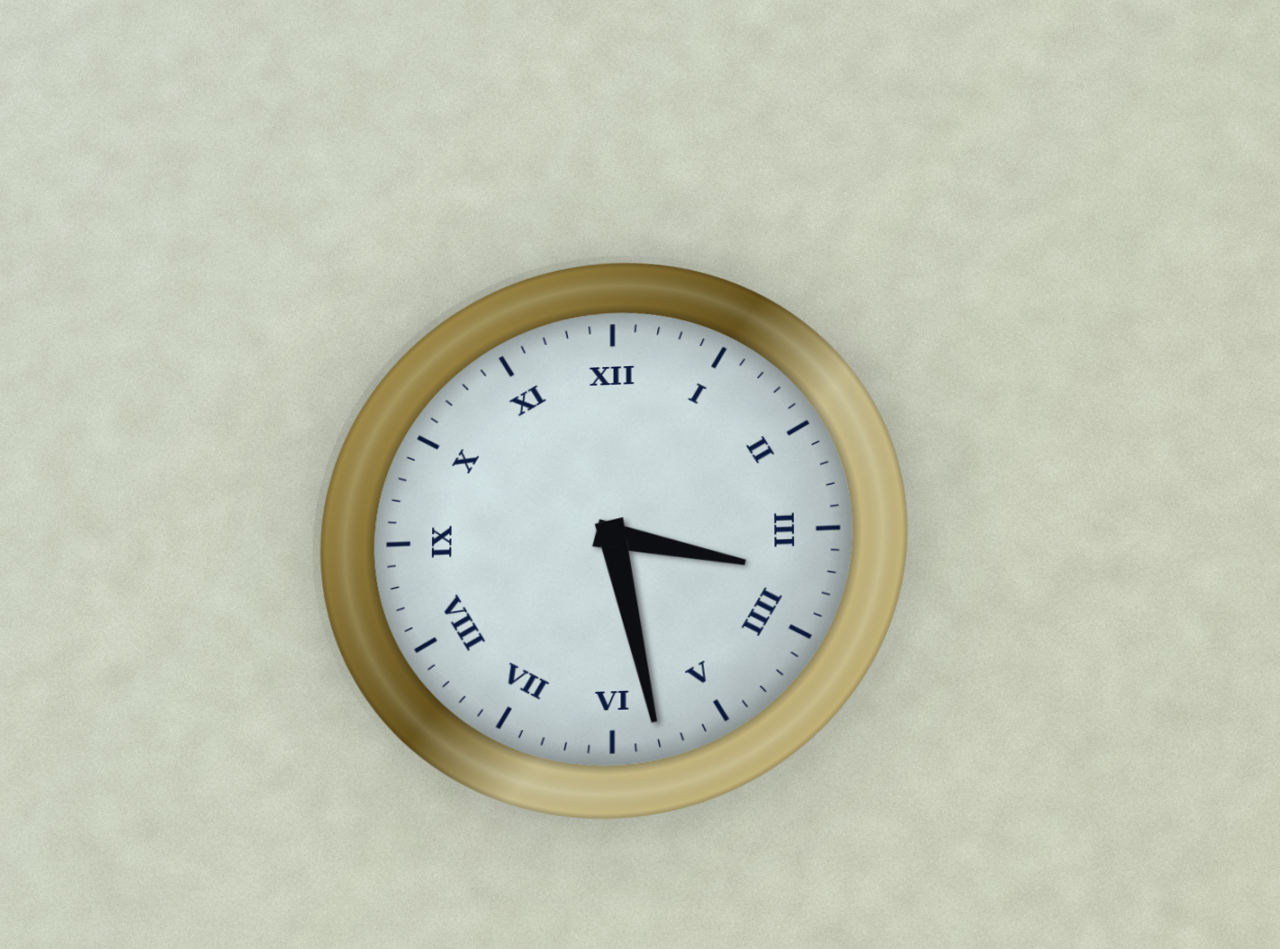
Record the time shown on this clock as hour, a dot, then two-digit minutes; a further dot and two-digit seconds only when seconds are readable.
3.28
